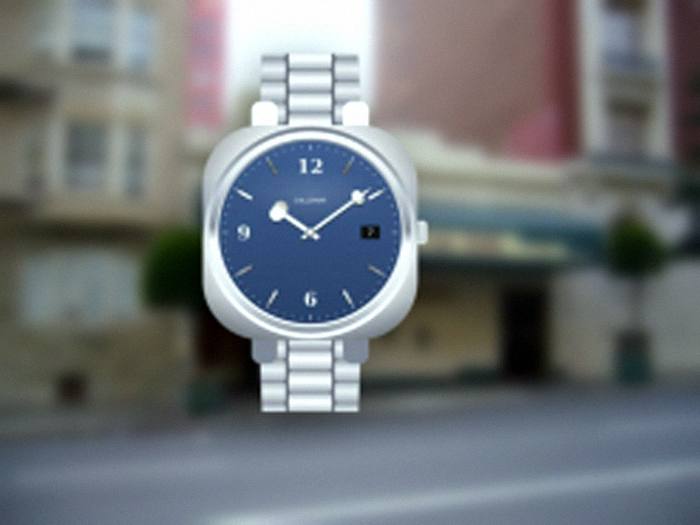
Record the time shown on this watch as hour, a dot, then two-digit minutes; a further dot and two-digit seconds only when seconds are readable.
10.09
